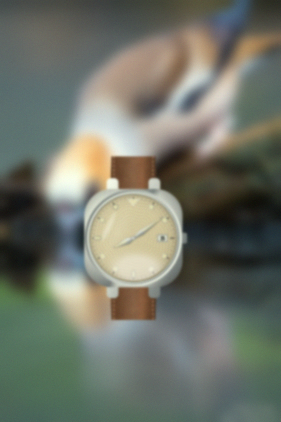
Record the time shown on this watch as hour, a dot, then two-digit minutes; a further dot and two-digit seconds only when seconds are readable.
8.09
